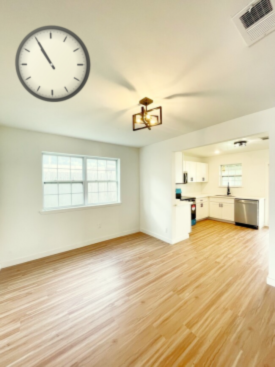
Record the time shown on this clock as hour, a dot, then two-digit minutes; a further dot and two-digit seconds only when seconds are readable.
10.55
